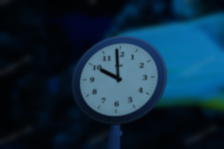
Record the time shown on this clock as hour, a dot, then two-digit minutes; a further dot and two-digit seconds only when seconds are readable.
9.59
